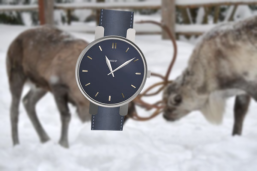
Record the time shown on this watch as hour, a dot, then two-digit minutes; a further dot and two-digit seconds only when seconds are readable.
11.09
